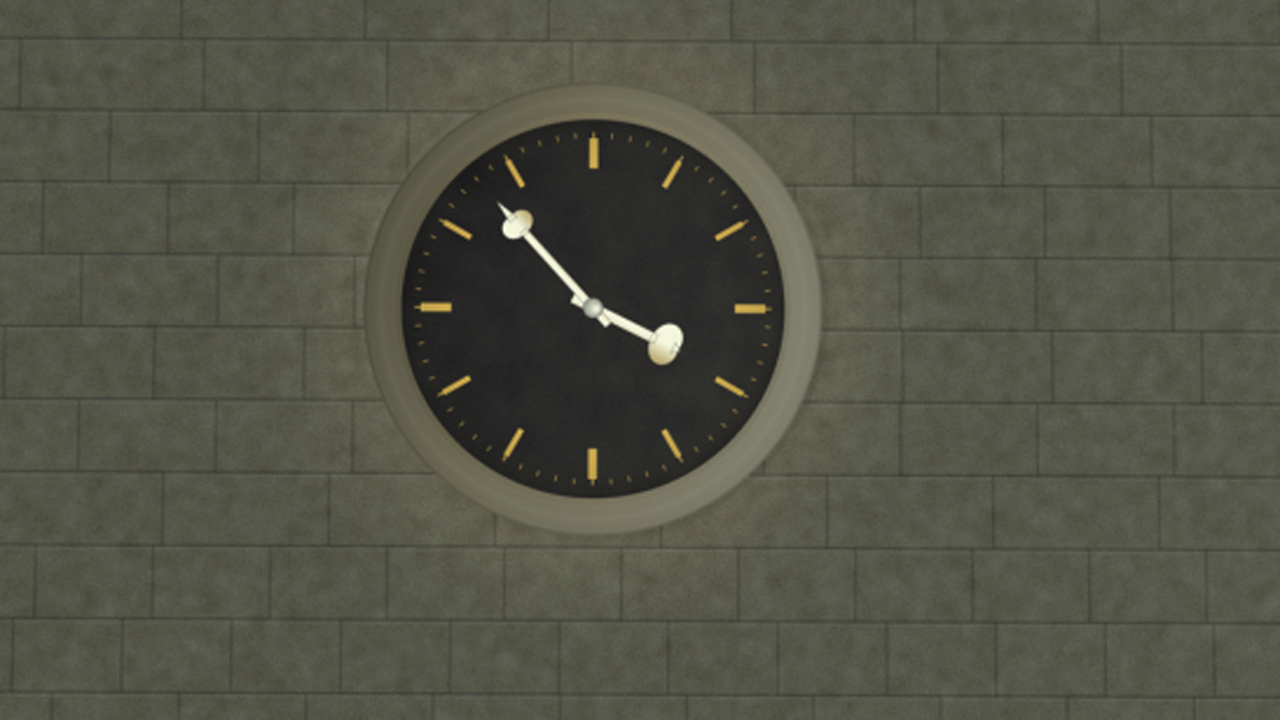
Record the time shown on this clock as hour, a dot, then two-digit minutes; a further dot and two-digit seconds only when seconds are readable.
3.53
